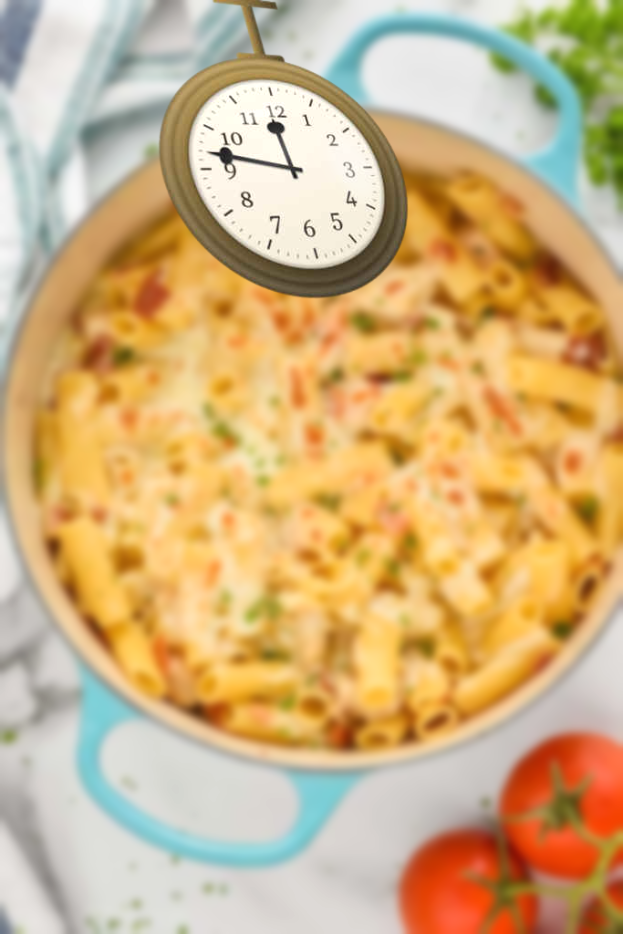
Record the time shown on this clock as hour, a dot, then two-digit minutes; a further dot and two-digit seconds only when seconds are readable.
11.47
